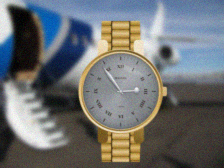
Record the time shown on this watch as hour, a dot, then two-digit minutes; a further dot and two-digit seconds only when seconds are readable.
2.54
